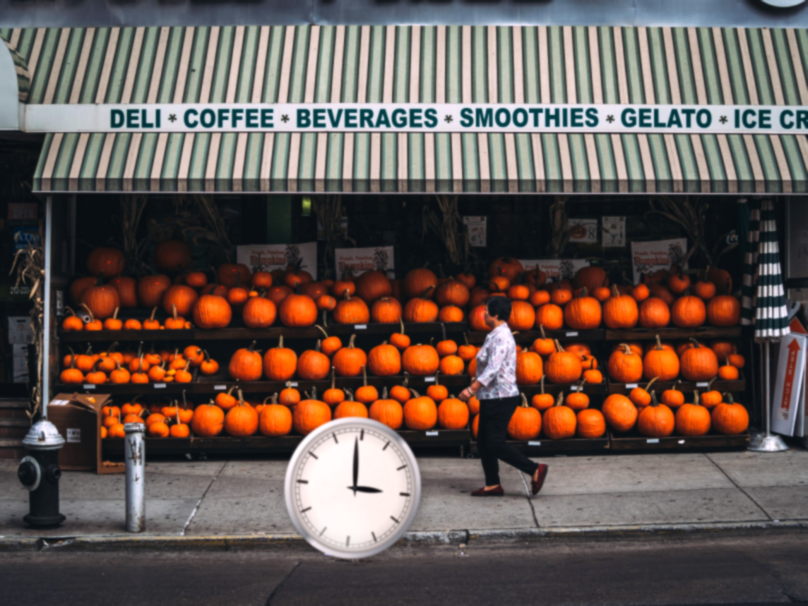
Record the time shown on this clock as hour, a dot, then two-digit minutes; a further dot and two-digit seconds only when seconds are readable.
2.59
